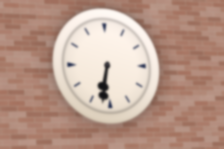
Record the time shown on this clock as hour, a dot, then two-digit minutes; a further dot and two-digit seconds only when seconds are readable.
6.32
